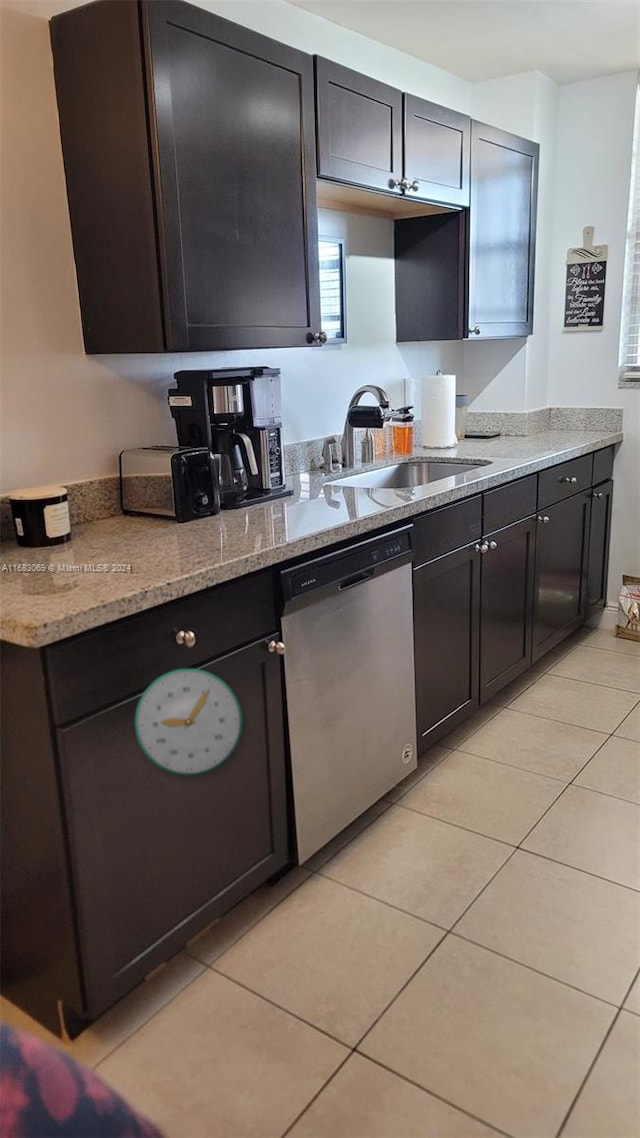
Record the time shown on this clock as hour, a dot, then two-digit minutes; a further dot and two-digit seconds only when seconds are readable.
9.06
